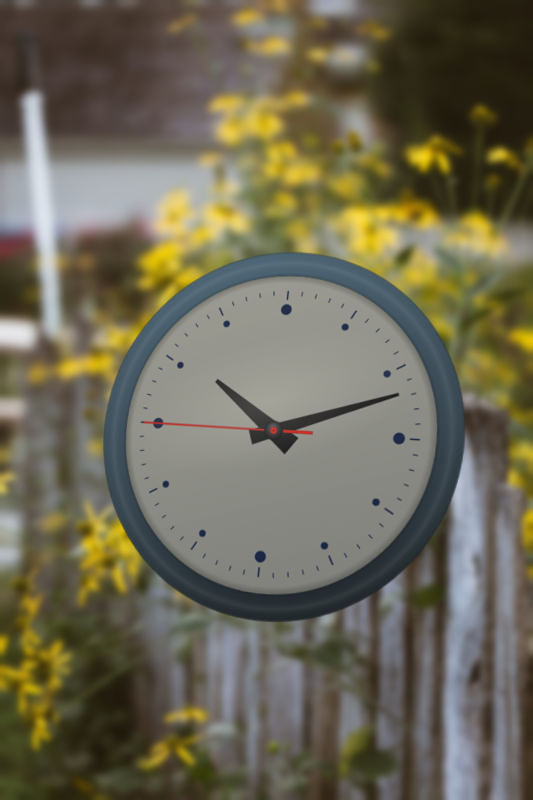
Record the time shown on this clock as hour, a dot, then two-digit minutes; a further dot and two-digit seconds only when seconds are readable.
10.11.45
